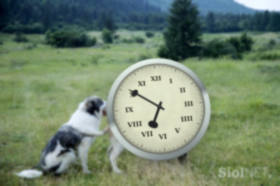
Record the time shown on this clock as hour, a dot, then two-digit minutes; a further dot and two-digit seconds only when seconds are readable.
6.51
